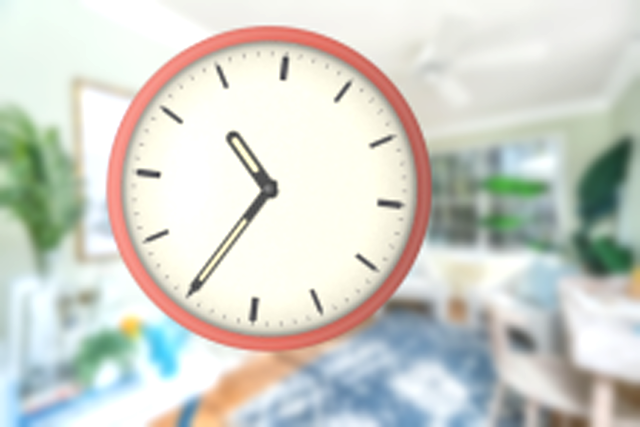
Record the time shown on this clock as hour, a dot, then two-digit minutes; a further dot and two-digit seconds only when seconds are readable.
10.35
